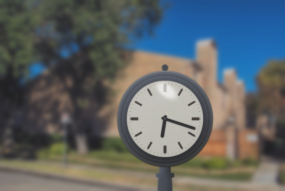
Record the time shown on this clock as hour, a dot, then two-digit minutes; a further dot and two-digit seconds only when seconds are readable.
6.18
